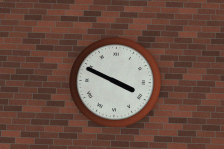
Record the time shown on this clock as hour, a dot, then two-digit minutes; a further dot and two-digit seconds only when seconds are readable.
3.49
